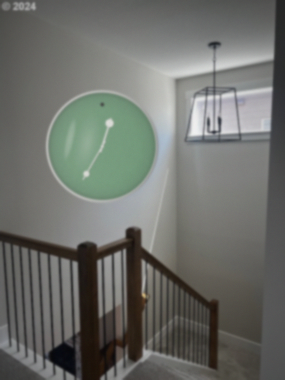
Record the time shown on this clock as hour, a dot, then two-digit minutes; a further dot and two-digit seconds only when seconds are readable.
12.35
